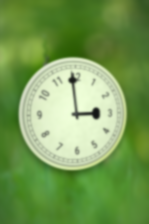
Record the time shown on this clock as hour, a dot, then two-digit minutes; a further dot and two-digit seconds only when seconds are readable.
2.59
